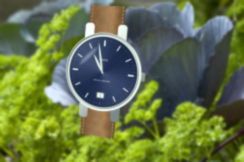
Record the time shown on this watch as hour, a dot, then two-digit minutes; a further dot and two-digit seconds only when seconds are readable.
10.58
